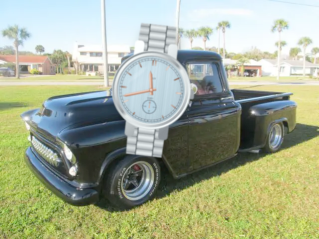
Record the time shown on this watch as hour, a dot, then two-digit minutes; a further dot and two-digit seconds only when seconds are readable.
11.42
